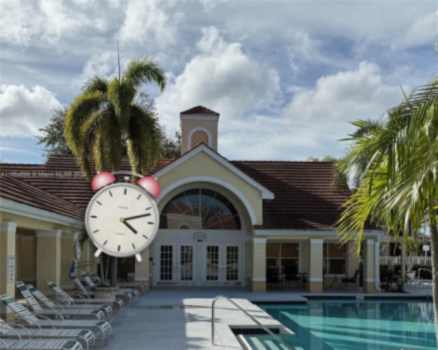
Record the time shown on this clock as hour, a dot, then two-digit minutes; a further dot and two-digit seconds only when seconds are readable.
4.12
